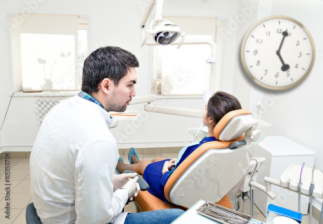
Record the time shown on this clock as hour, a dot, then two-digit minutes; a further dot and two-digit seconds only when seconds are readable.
5.03
